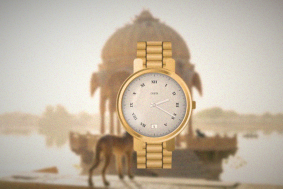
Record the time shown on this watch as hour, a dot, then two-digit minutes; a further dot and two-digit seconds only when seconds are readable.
2.20
